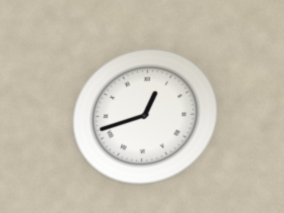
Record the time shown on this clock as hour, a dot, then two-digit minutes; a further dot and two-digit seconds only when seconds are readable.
12.42
